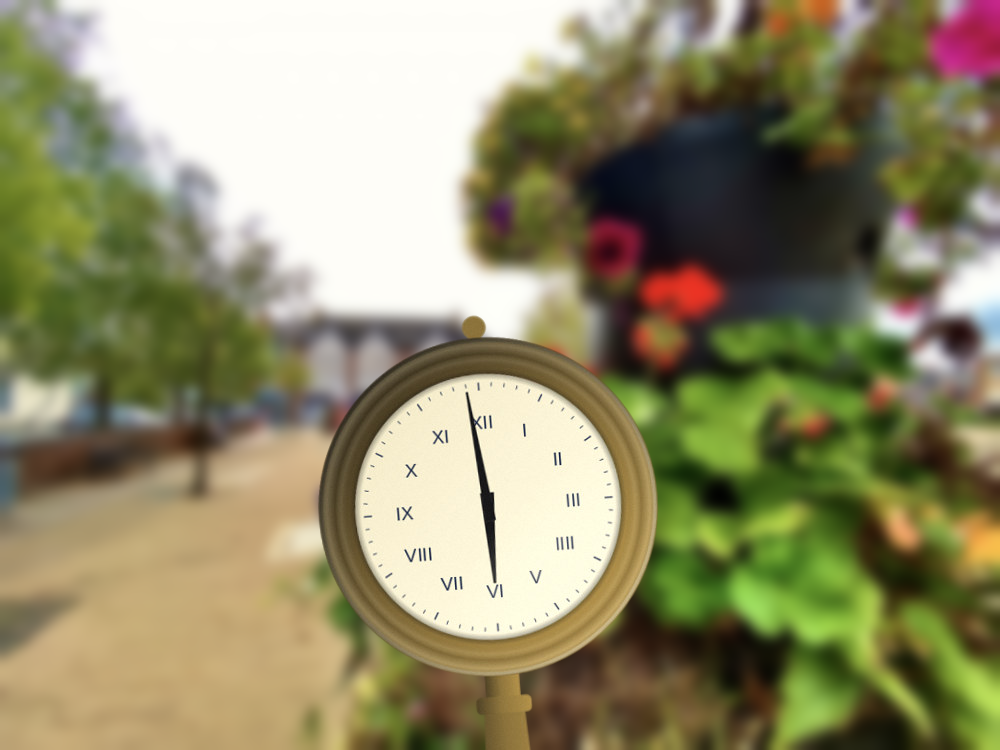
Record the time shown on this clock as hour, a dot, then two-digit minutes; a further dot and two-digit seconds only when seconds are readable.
5.59
